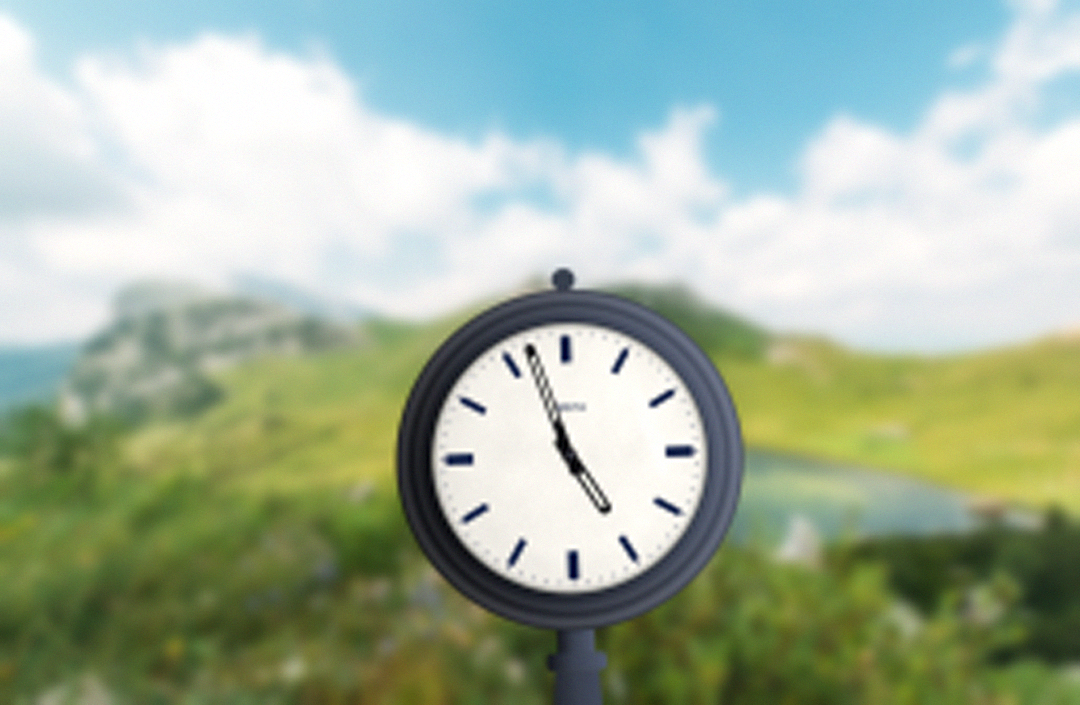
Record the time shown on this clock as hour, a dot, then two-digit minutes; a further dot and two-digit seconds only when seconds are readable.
4.57
